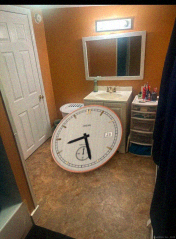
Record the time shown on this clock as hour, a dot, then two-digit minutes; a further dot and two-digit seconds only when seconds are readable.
8.27
